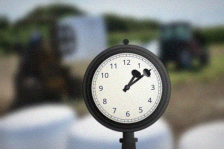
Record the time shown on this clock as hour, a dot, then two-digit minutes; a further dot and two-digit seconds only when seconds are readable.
1.09
